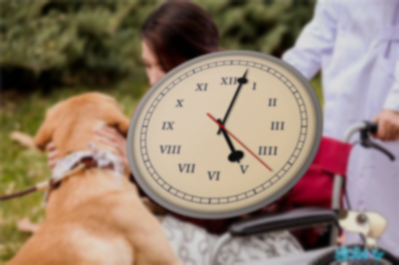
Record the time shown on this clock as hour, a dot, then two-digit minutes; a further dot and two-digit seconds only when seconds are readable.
5.02.22
